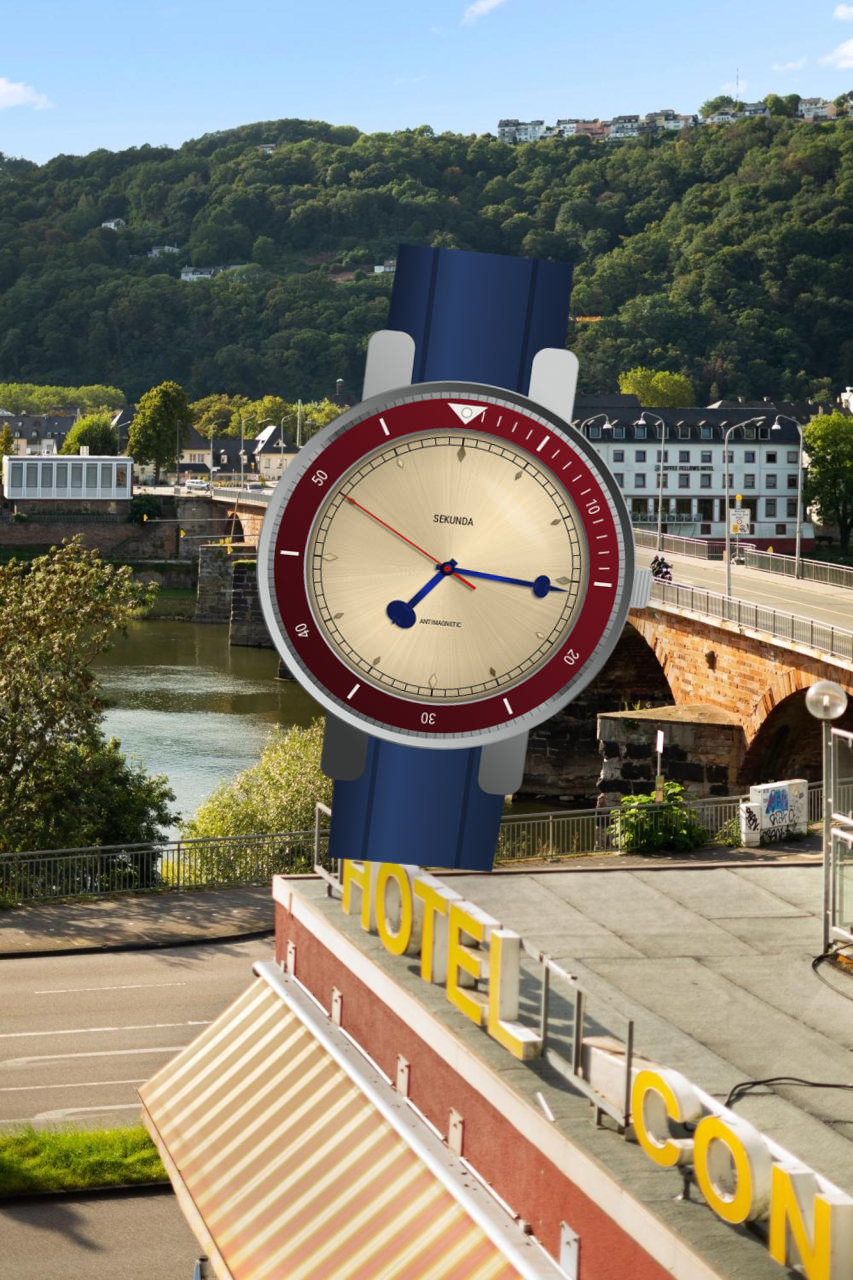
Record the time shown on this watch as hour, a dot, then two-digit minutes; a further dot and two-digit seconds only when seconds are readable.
7.15.50
